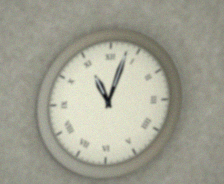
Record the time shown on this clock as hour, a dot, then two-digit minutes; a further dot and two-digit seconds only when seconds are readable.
11.03
